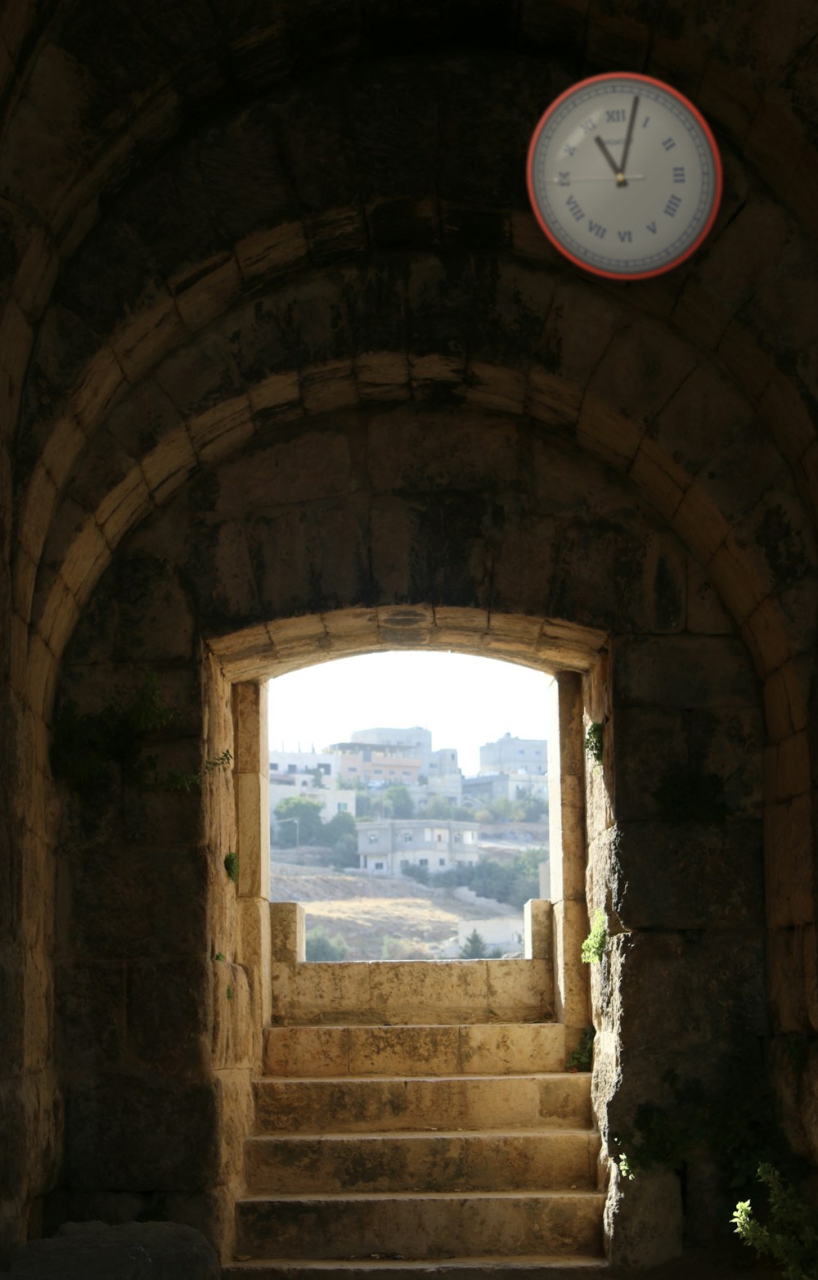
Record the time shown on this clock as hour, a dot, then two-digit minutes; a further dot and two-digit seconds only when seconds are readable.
11.02.45
